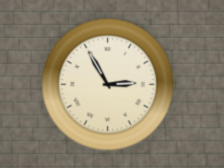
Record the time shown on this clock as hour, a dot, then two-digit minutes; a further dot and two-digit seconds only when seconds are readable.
2.55
